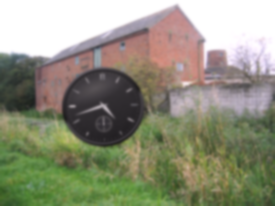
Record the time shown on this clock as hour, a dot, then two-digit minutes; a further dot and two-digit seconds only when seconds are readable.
4.42
